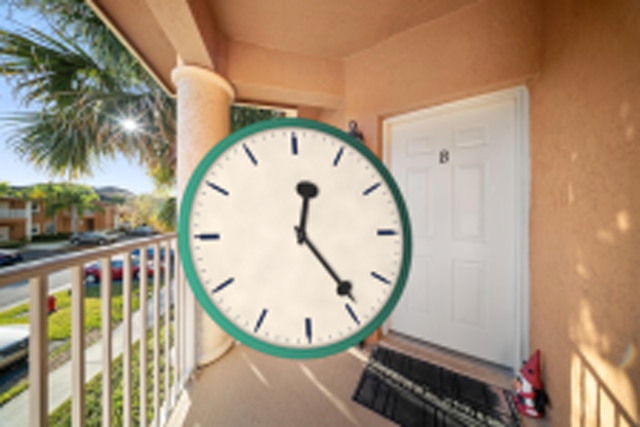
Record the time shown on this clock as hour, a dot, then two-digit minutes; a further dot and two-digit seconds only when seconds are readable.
12.24
